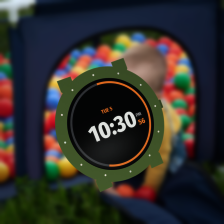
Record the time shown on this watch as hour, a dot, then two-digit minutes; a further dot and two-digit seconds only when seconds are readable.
10.30.56
